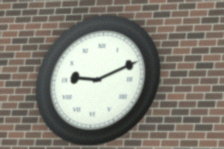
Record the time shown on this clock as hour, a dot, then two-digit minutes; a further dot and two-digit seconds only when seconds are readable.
9.11
